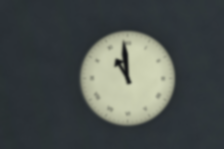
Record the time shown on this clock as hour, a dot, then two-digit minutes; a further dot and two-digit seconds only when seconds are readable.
10.59
